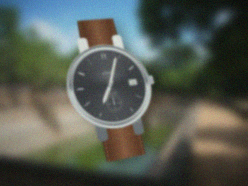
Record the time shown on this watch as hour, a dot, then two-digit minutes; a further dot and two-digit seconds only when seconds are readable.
7.04
